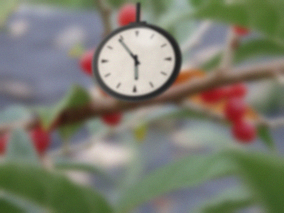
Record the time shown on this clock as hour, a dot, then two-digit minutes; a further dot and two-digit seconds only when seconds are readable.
5.54
